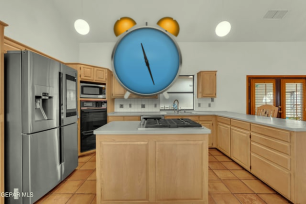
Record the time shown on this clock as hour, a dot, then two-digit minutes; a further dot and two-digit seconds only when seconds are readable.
11.27
